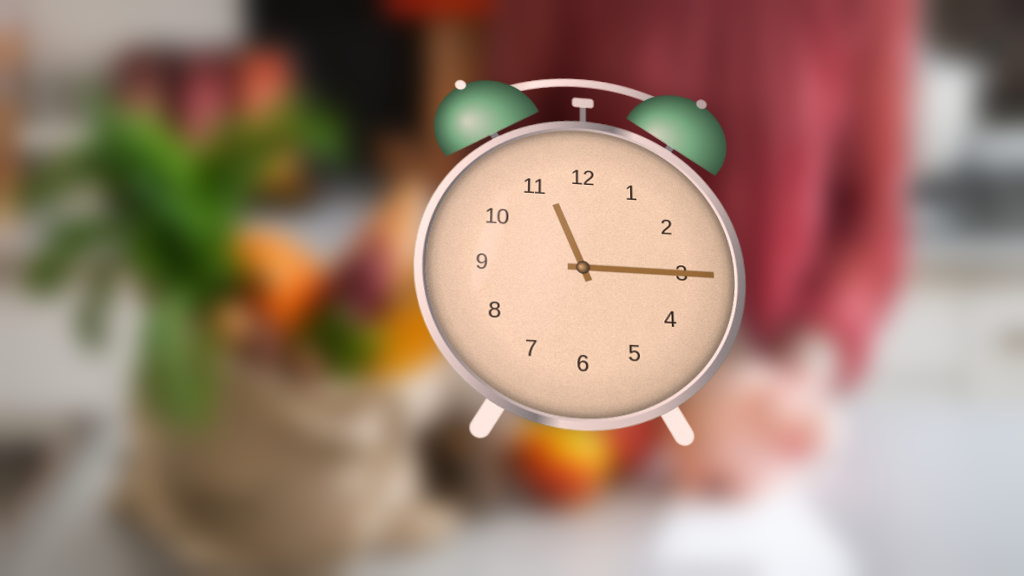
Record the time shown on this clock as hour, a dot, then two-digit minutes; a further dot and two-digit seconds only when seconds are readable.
11.15
